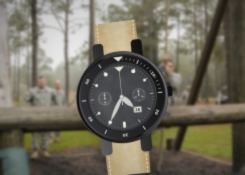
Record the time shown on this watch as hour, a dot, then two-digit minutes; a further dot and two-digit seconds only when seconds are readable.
4.35
